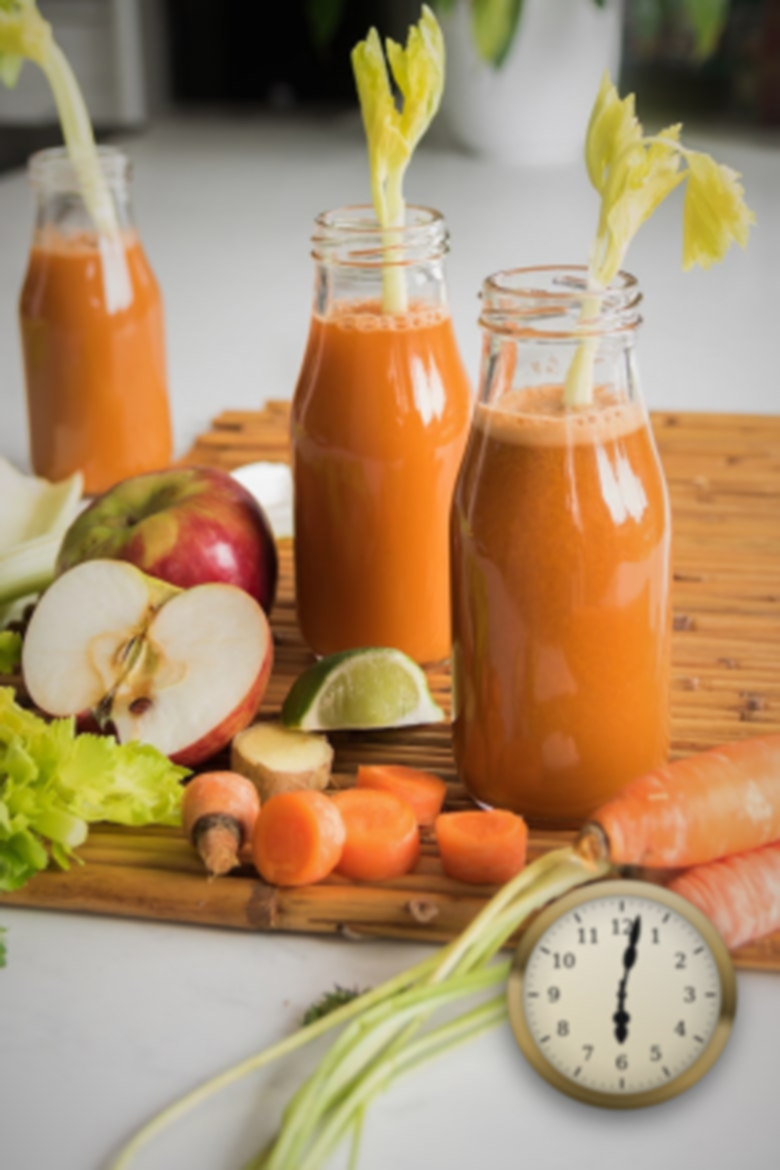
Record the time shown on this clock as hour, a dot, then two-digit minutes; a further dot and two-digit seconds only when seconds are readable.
6.02
